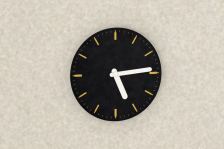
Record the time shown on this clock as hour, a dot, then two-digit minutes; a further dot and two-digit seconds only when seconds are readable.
5.14
